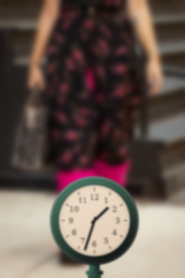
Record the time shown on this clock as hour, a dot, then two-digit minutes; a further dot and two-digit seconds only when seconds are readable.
1.33
